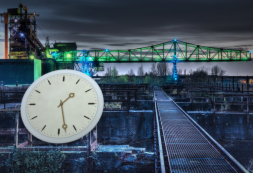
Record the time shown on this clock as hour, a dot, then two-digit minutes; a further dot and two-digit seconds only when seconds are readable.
1.28
